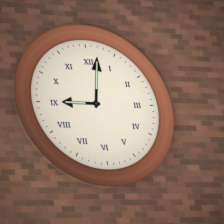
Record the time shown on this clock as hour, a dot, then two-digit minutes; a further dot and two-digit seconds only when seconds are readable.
9.02
